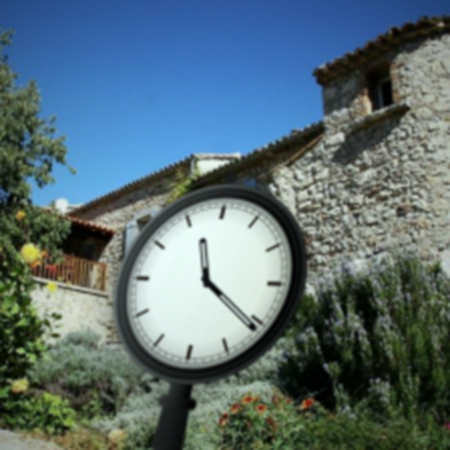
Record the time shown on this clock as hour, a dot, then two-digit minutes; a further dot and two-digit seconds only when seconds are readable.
11.21
